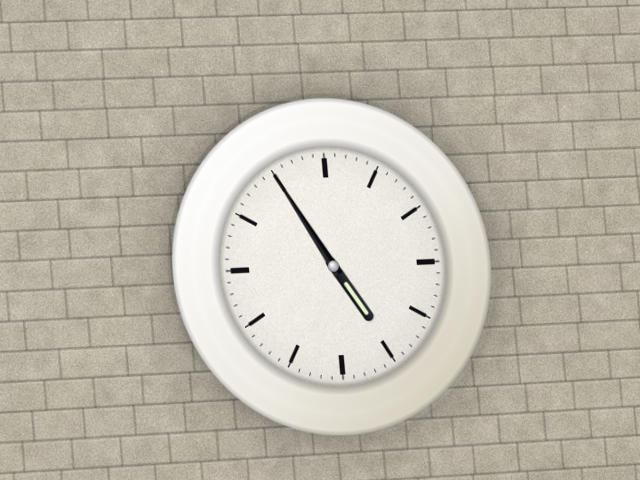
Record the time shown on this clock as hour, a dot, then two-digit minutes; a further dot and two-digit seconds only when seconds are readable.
4.55
